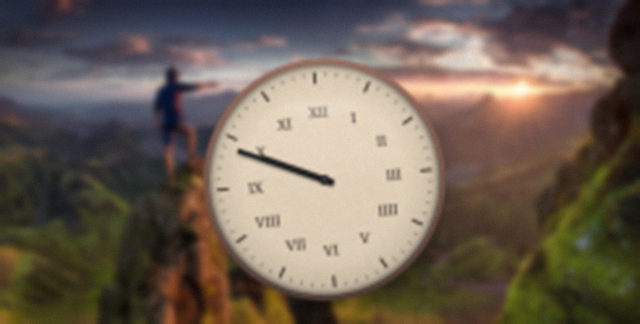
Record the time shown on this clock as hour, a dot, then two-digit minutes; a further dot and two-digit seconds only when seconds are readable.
9.49
